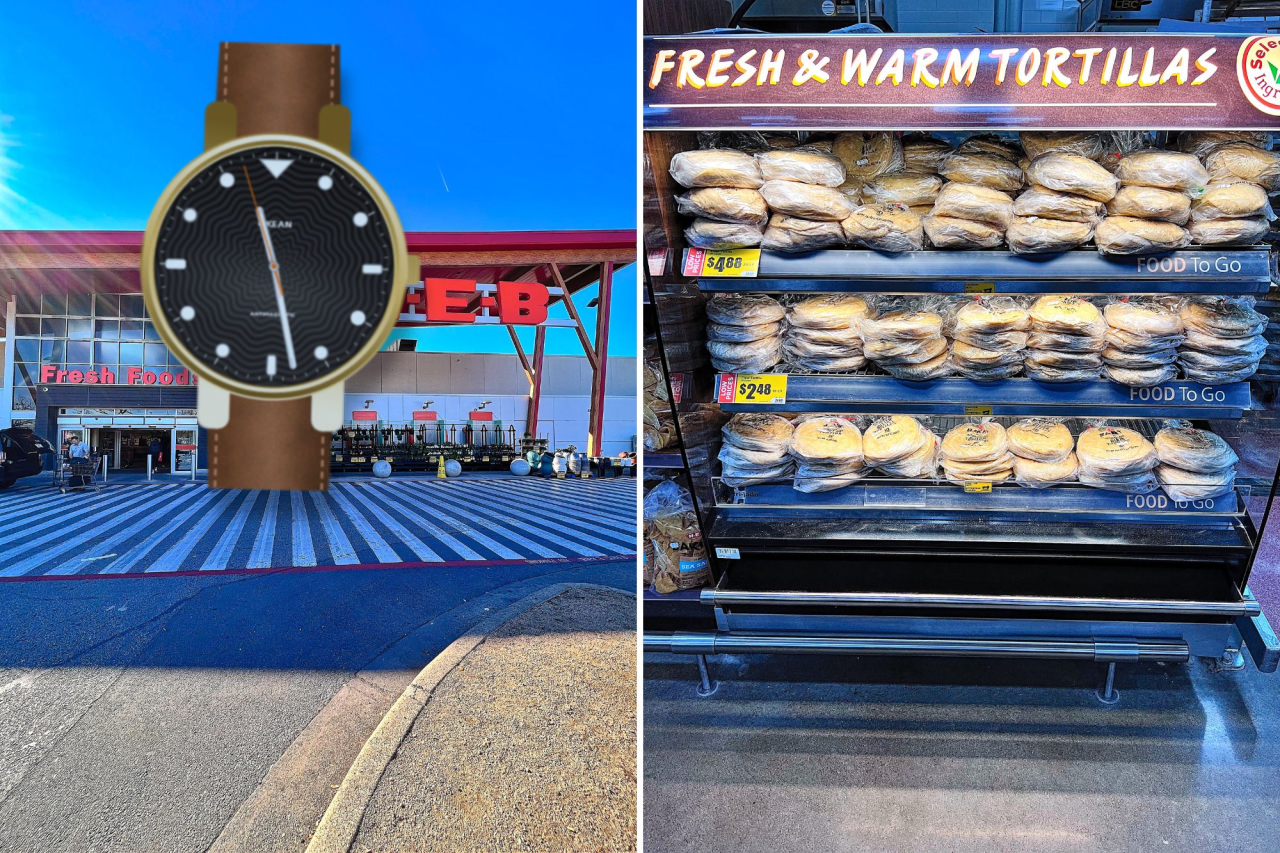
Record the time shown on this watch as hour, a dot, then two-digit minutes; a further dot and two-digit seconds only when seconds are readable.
11.27.57
